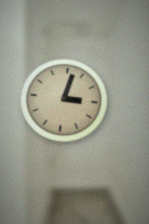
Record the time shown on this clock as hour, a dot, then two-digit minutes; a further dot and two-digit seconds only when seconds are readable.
3.02
